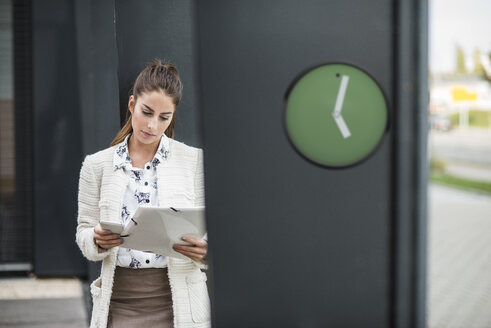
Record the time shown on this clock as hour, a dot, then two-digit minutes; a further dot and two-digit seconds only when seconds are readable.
5.02
